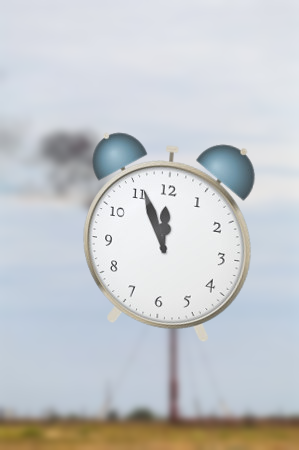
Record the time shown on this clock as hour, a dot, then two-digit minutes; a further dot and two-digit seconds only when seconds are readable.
11.56
